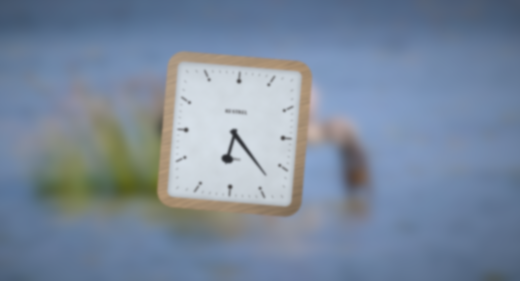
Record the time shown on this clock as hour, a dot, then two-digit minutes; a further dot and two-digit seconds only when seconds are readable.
6.23
